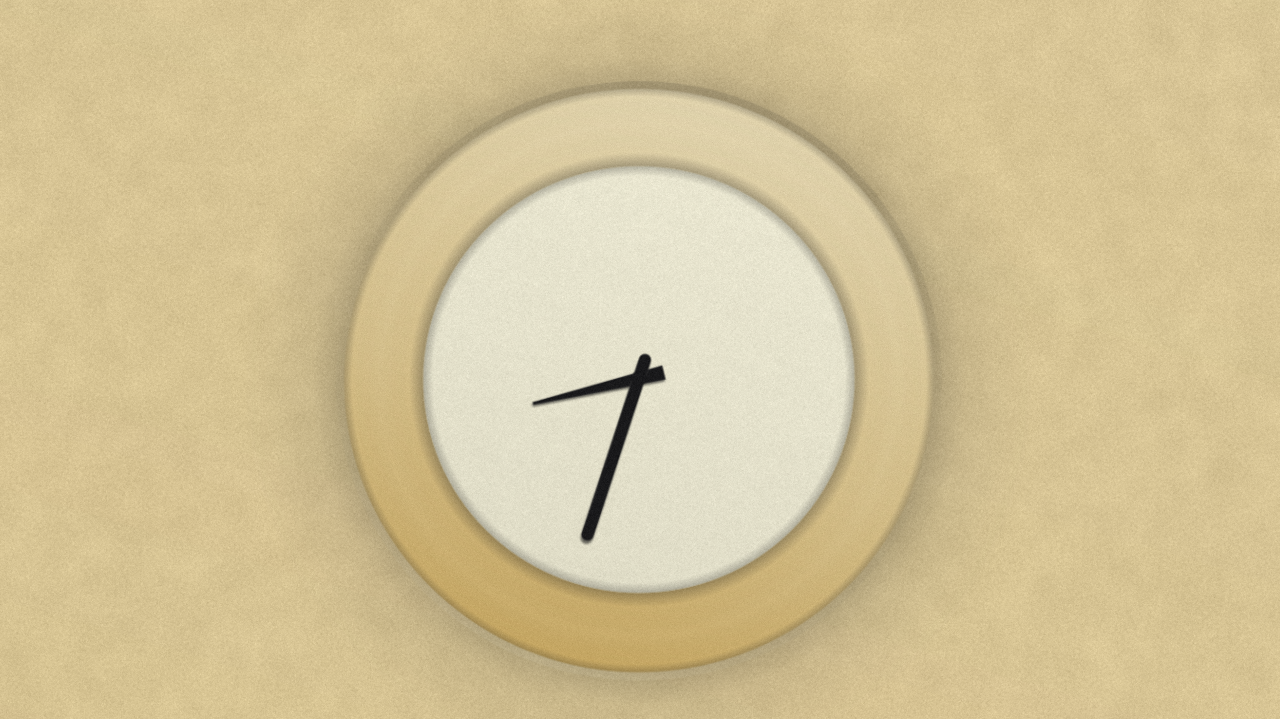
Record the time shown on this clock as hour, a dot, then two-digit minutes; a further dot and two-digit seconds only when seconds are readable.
8.33
